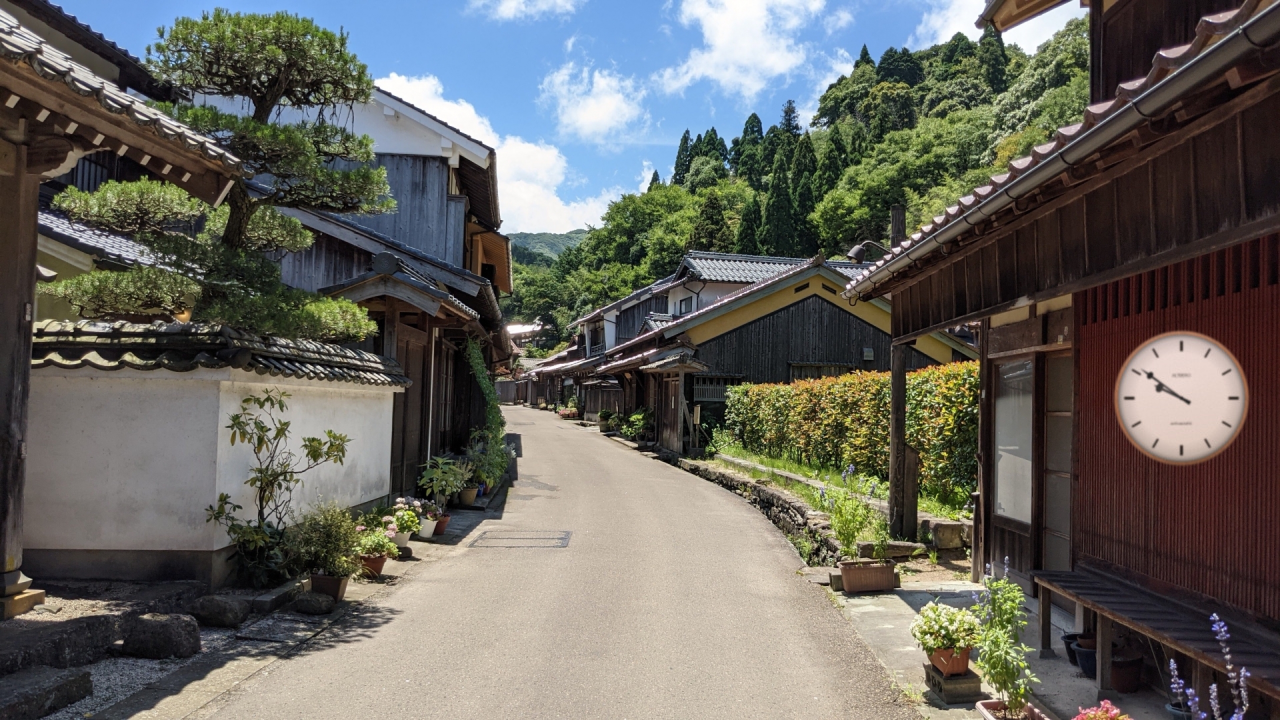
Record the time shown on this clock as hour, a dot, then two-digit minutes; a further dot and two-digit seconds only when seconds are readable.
9.51
